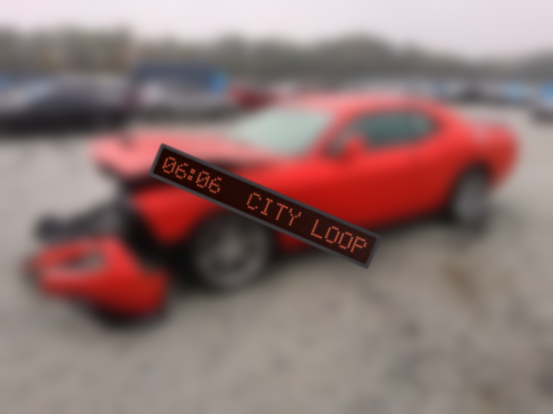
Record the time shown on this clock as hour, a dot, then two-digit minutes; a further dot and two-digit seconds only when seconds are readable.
6.06
